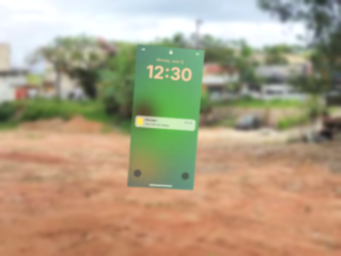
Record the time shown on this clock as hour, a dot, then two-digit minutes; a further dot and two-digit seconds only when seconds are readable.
12.30
